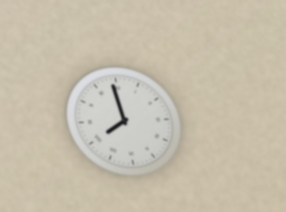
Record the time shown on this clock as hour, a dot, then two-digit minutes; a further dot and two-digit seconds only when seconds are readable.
7.59
